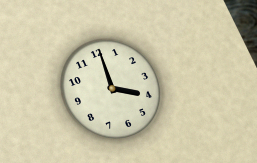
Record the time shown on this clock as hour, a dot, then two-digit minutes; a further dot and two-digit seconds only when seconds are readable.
4.01
